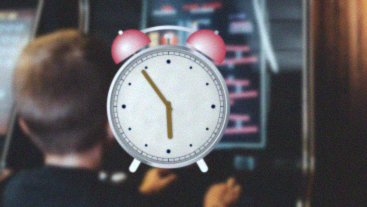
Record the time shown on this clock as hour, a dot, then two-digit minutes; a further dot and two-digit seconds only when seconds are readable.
5.54
